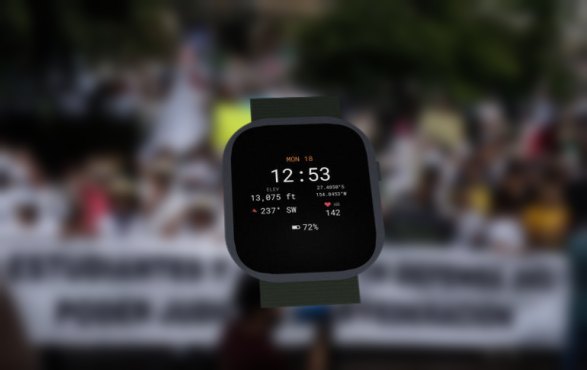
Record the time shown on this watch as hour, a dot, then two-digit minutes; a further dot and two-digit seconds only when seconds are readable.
12.53
